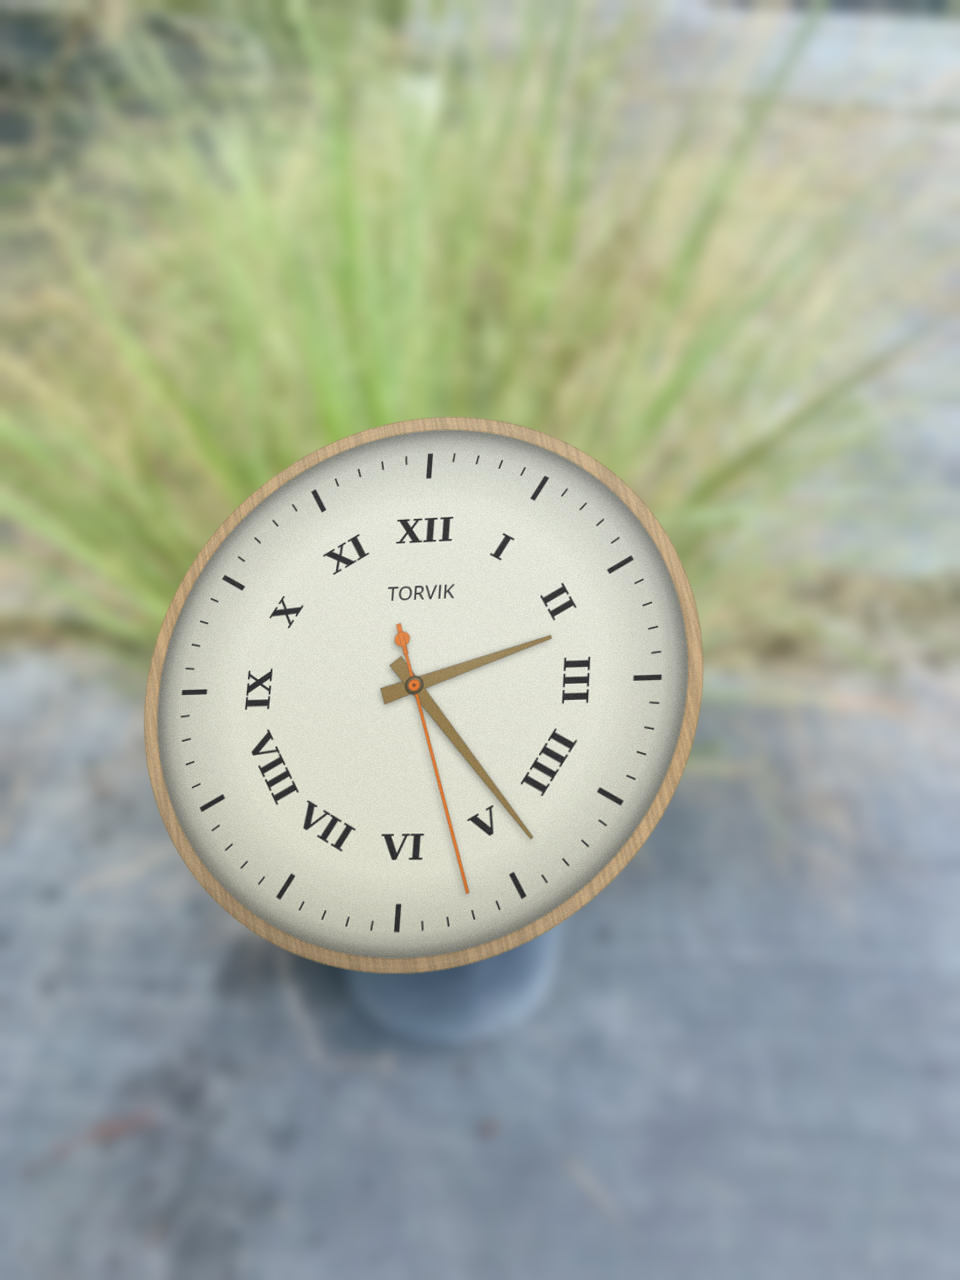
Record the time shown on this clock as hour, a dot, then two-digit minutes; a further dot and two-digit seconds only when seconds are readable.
2.23.27
